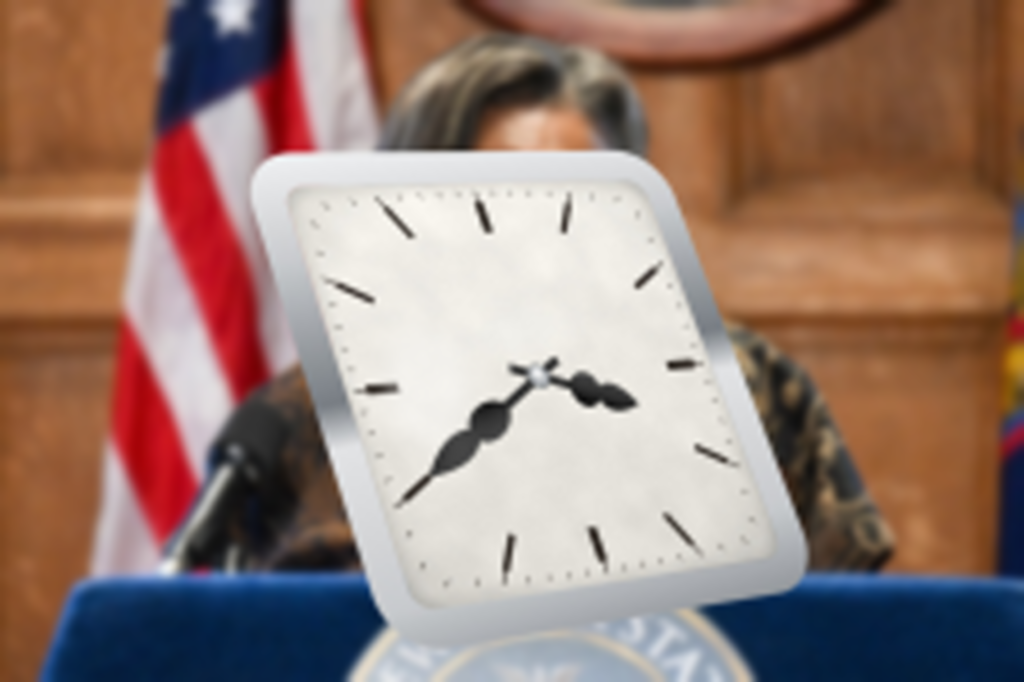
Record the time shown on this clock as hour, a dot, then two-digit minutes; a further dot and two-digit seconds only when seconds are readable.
3.40
